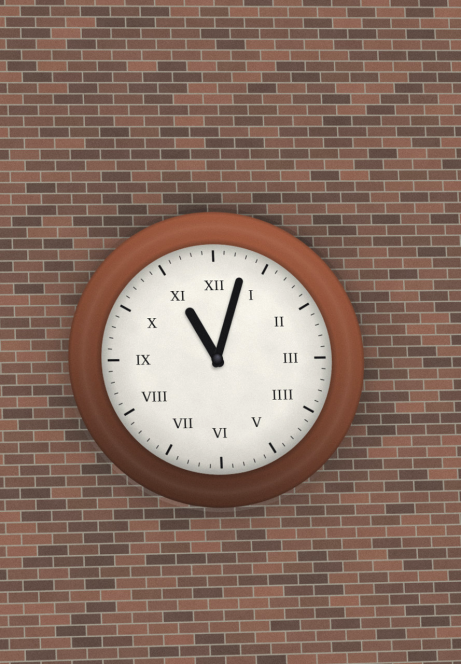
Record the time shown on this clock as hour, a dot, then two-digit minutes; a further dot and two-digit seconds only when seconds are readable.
11.03
